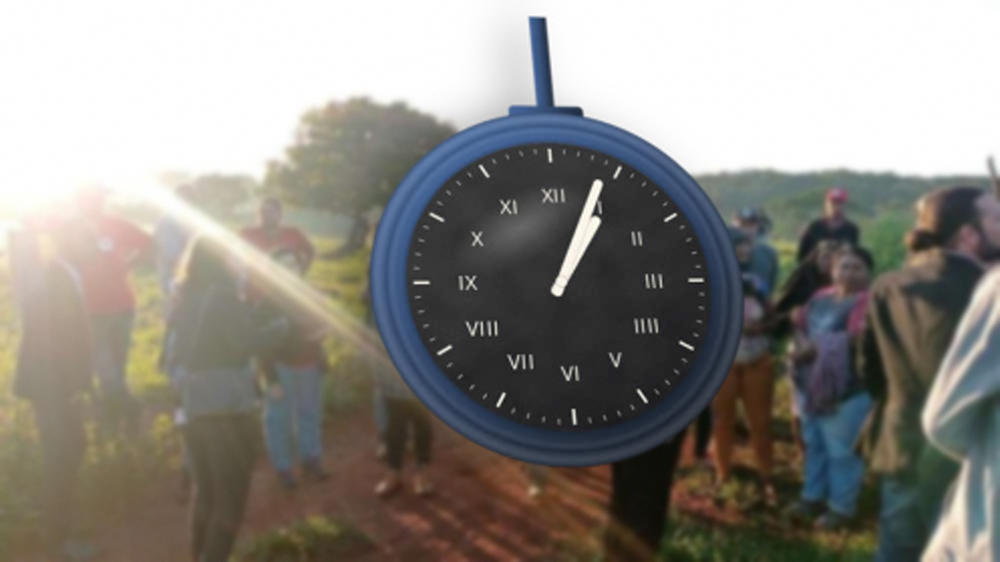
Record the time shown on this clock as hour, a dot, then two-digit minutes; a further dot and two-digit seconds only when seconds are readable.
1.04
